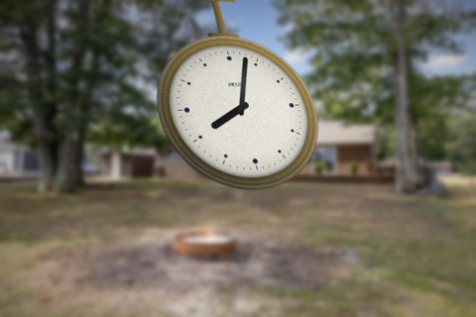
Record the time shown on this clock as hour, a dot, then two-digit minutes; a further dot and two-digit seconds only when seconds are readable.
8.03
